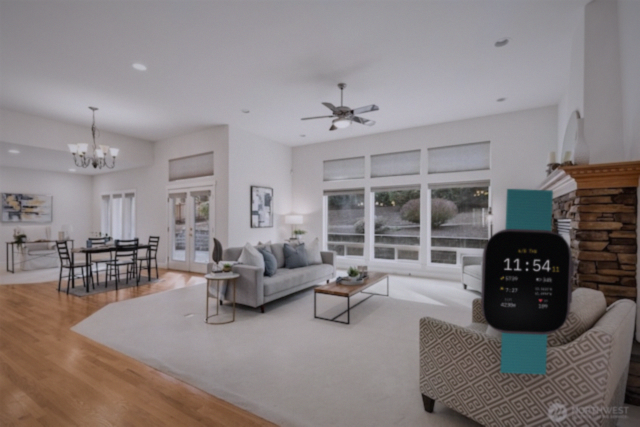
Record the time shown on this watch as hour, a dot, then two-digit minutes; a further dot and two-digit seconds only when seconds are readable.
11.54
